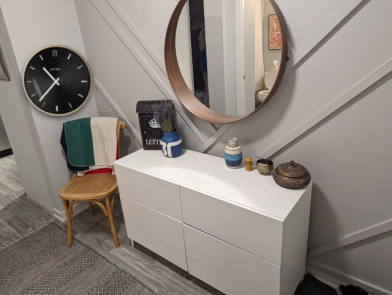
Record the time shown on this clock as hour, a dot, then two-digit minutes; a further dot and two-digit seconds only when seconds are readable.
10.37
